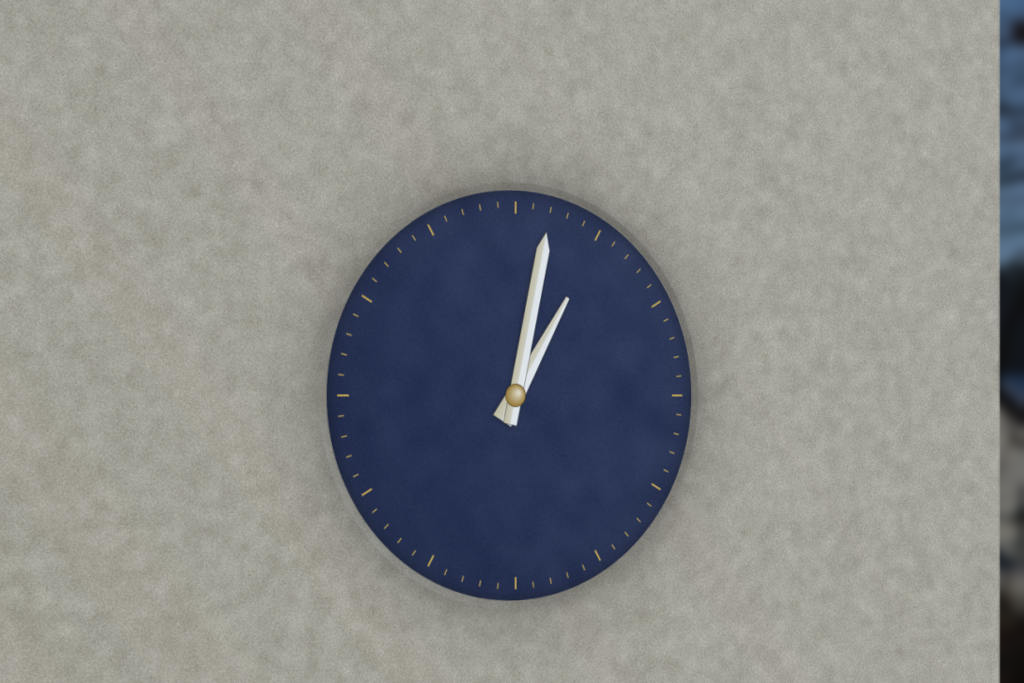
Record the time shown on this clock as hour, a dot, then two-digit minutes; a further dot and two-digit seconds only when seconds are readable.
1.02
